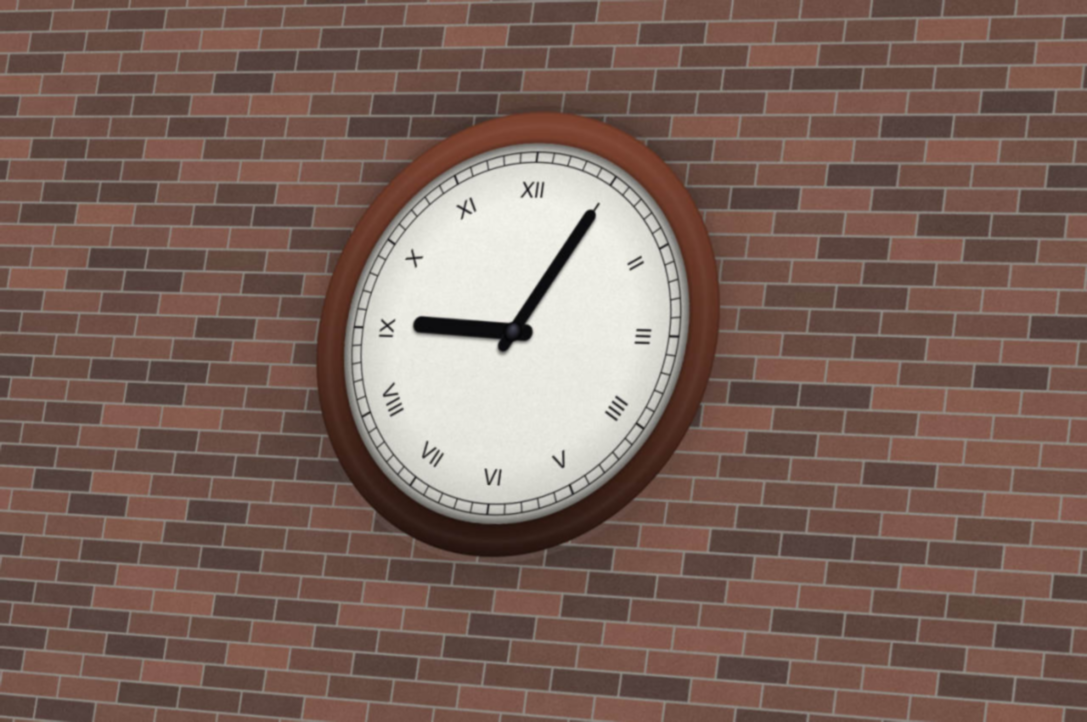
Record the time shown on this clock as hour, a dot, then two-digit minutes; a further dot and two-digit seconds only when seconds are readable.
9.05
